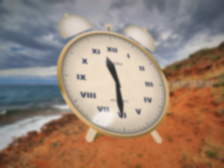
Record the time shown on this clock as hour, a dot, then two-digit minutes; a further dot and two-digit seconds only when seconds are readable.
11.30
